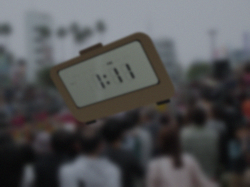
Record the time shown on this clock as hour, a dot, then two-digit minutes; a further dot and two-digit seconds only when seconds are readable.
1.11
